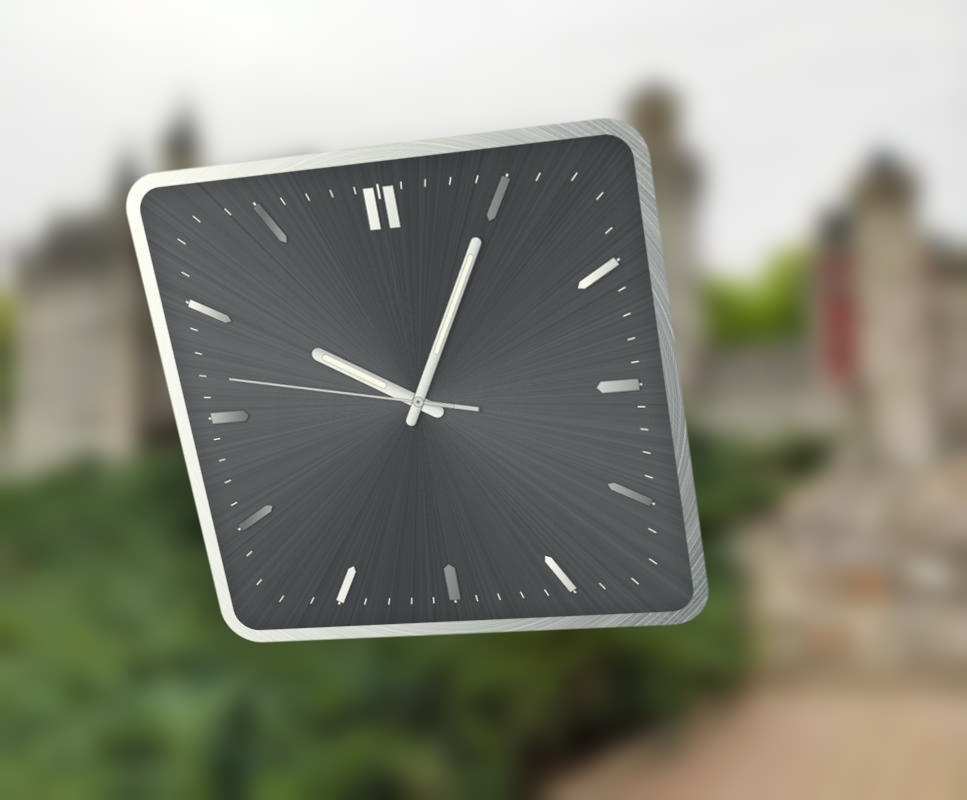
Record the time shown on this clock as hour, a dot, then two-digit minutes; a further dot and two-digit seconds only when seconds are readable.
10.04.47
